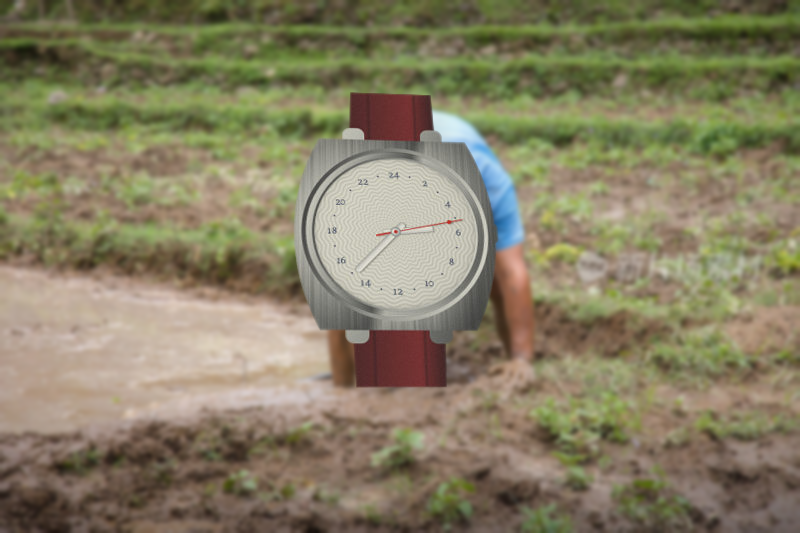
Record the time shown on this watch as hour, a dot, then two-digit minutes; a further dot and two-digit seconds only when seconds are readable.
5.37.13
